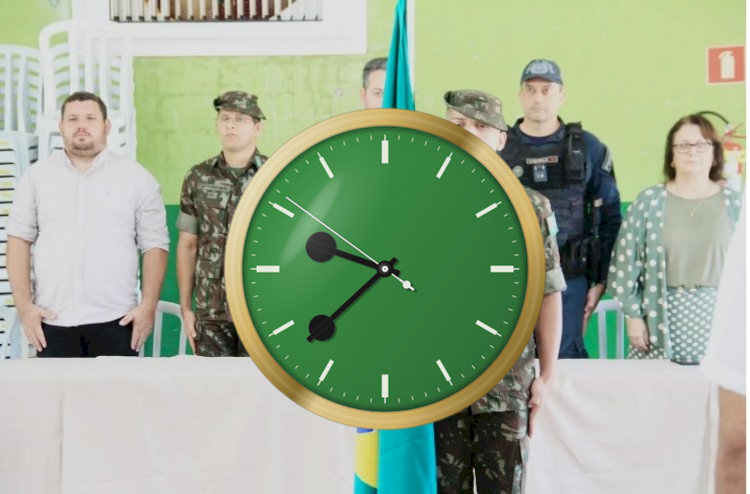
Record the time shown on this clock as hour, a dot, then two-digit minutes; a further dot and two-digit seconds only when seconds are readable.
9.37.51
